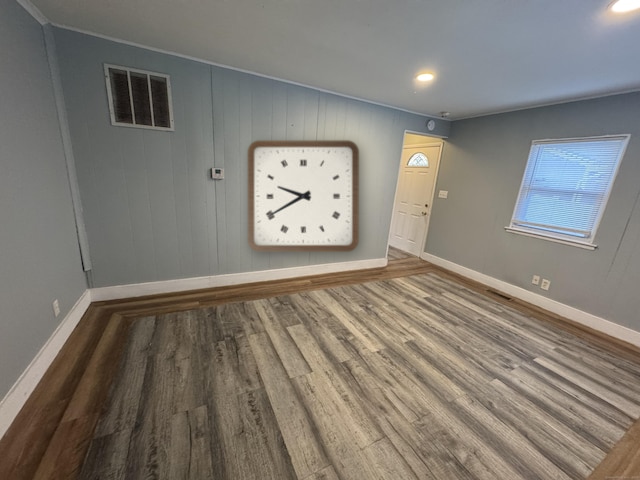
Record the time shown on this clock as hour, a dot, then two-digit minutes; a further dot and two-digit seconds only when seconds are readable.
9.40
